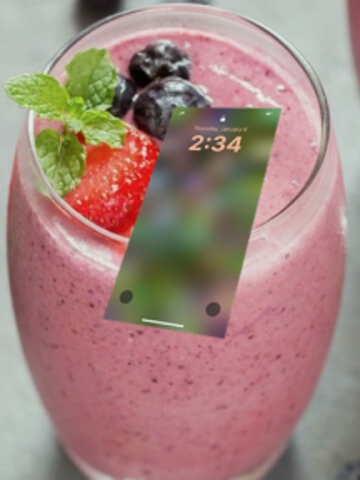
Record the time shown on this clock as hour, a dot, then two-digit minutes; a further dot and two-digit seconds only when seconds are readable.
2.34
